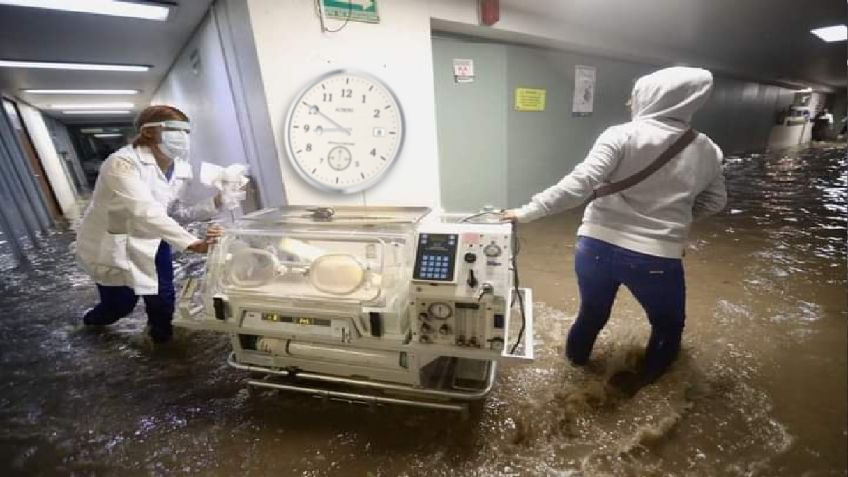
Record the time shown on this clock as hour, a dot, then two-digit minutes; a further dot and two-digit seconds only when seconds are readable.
8.50
